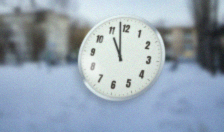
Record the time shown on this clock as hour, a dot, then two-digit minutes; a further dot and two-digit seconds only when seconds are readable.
10.58
